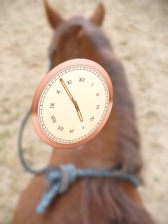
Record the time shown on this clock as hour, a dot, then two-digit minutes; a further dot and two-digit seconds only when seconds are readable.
4.53
